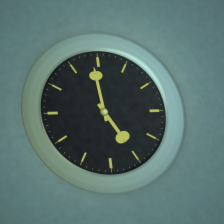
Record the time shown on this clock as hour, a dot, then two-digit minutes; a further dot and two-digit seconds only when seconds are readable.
4.59
